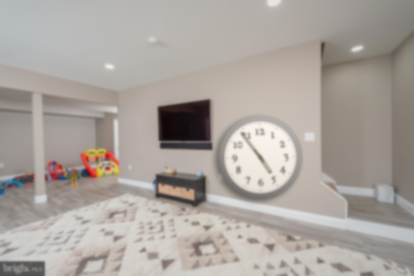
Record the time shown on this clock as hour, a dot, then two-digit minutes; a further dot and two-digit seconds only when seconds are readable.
4.54
